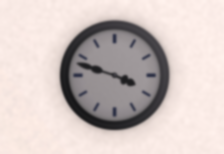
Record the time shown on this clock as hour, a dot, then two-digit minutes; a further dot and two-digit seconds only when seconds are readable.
3.48
